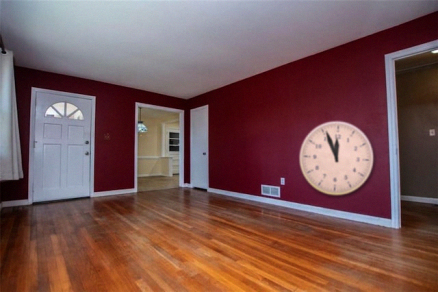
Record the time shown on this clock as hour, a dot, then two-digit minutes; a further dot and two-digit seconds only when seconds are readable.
11.56
